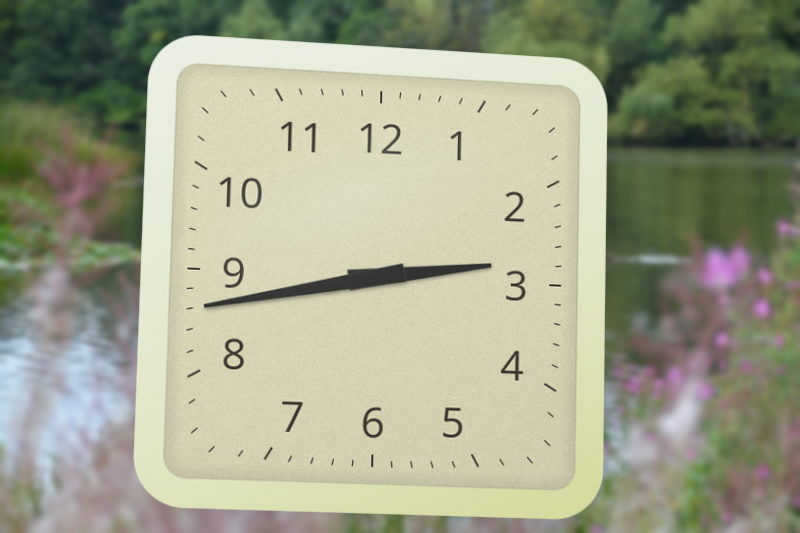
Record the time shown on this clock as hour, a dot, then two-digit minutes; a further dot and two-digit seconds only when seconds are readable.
2.43
